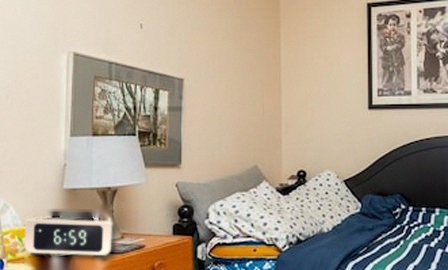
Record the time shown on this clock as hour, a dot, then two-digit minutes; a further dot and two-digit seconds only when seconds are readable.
6.59
